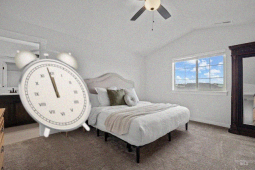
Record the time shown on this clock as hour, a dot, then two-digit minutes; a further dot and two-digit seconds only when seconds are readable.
11.59
